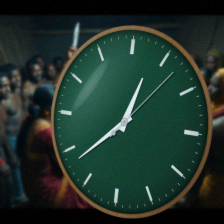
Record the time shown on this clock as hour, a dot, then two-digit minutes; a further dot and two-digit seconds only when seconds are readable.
12.38.07
